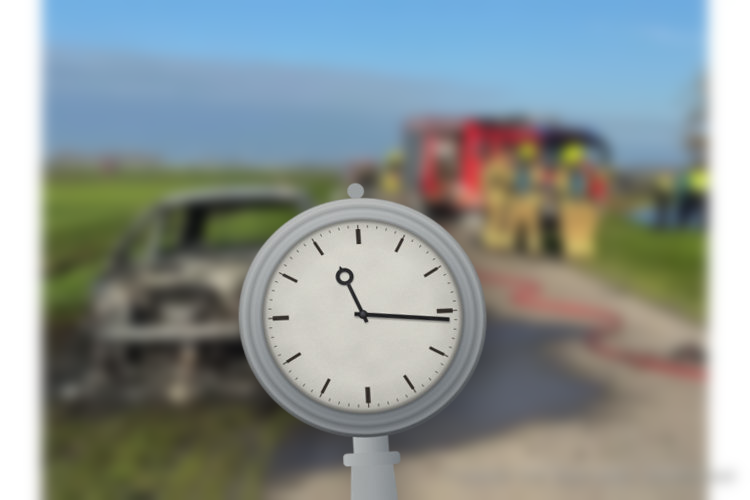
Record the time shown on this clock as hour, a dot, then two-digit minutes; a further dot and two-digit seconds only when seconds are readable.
11.16
